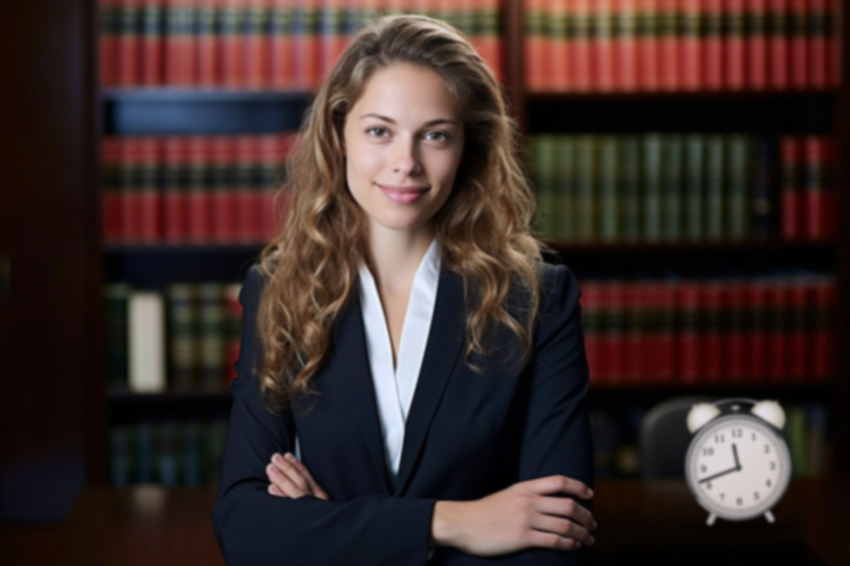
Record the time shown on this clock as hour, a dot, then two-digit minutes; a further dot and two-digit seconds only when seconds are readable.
11.42
